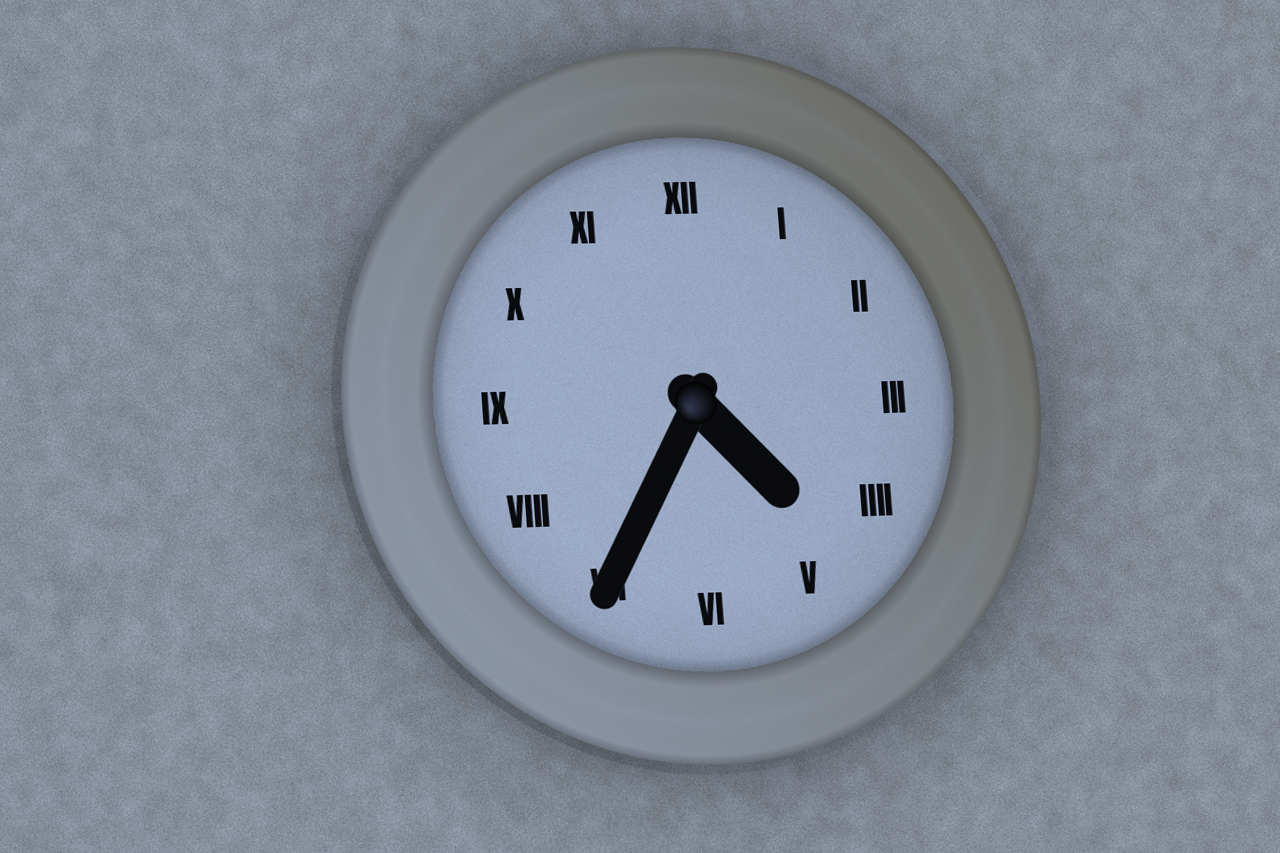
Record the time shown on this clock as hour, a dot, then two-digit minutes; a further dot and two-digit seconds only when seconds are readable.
4.35
